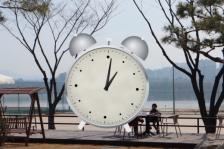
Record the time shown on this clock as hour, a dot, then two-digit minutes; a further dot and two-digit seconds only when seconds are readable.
1.01
